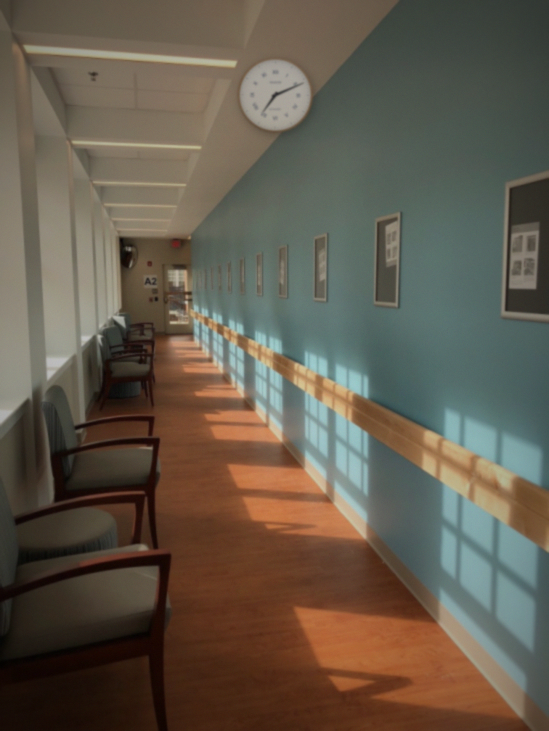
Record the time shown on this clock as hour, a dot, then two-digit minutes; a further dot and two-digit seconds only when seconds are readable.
7.11
